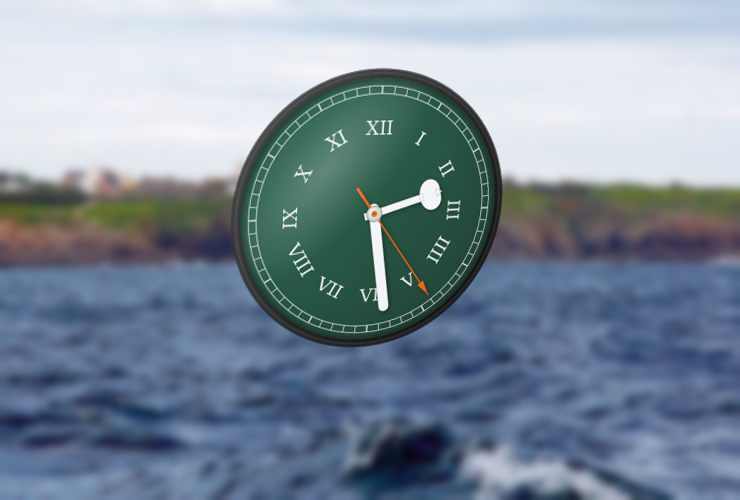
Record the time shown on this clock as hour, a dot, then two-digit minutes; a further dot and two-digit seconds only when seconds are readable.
2.28.24
